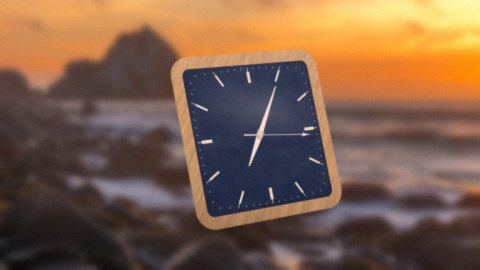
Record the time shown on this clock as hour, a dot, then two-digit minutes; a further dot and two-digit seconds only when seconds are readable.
7.05.16
